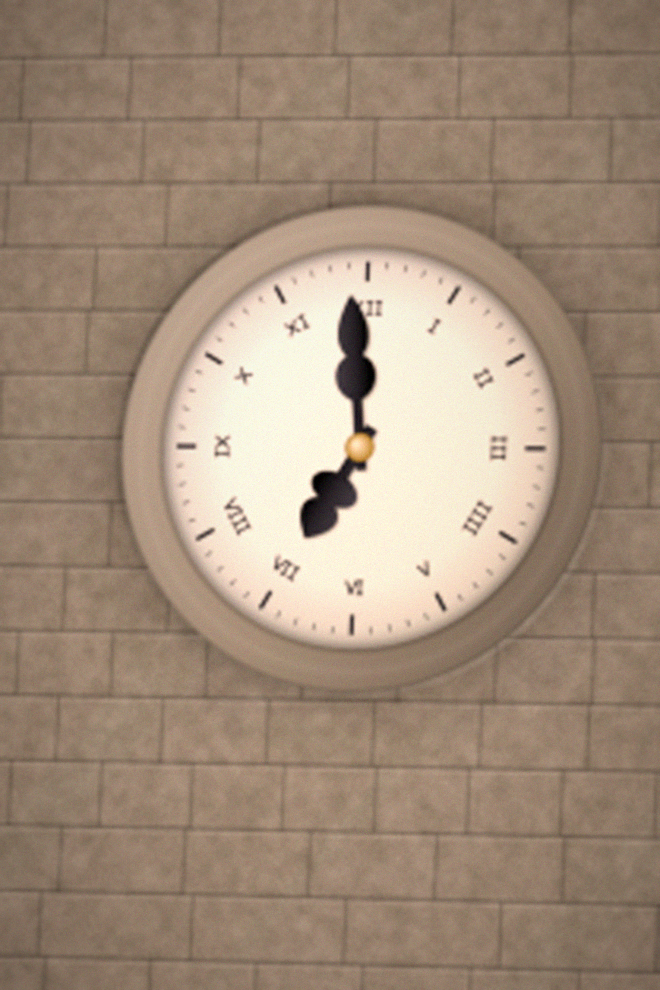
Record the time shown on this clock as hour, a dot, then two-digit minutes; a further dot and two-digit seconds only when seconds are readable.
6.59
